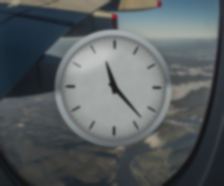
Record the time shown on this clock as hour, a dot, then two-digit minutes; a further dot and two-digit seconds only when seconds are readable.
11.23
